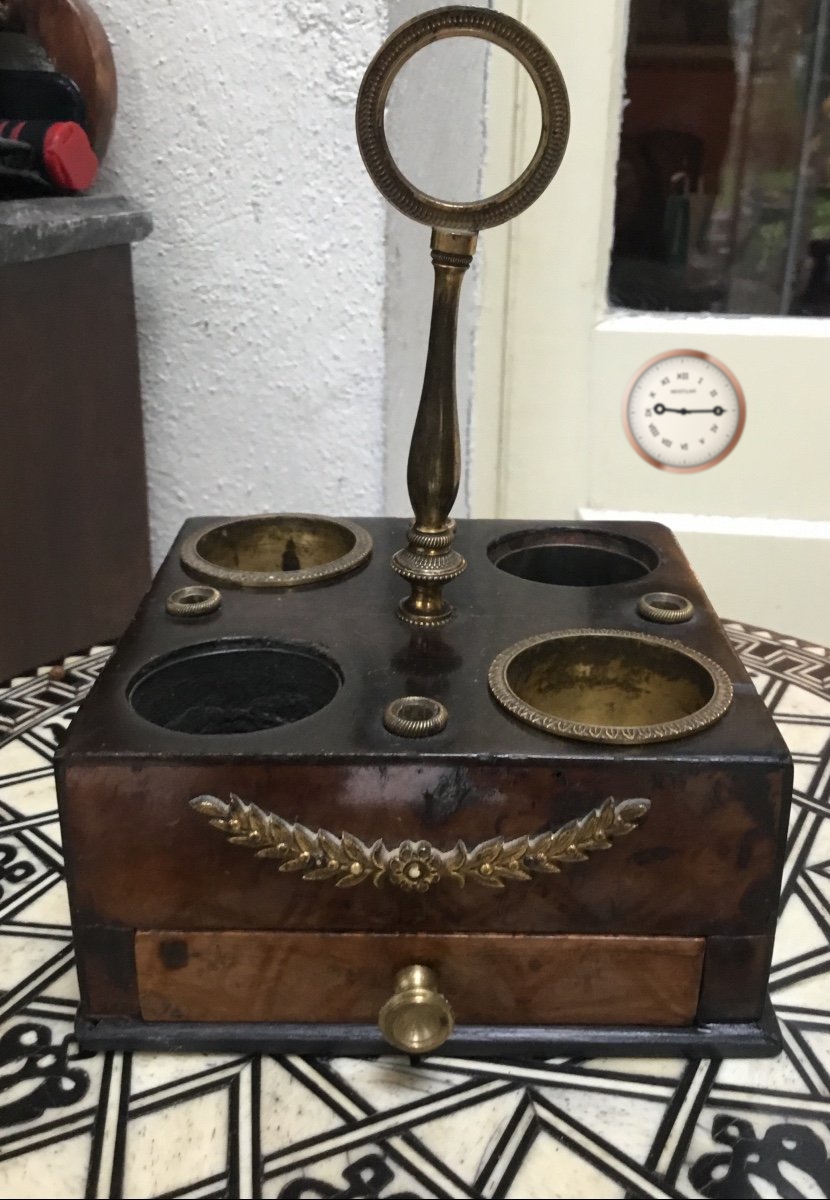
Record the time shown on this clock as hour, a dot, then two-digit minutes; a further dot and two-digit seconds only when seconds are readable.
9.15
